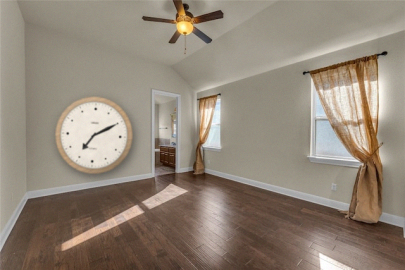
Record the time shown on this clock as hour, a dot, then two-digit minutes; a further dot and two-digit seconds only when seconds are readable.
7.10
